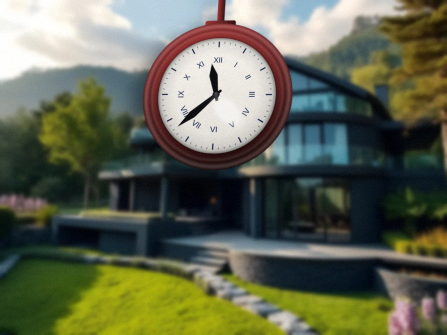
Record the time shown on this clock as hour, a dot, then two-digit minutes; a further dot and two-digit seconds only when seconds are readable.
11.38
